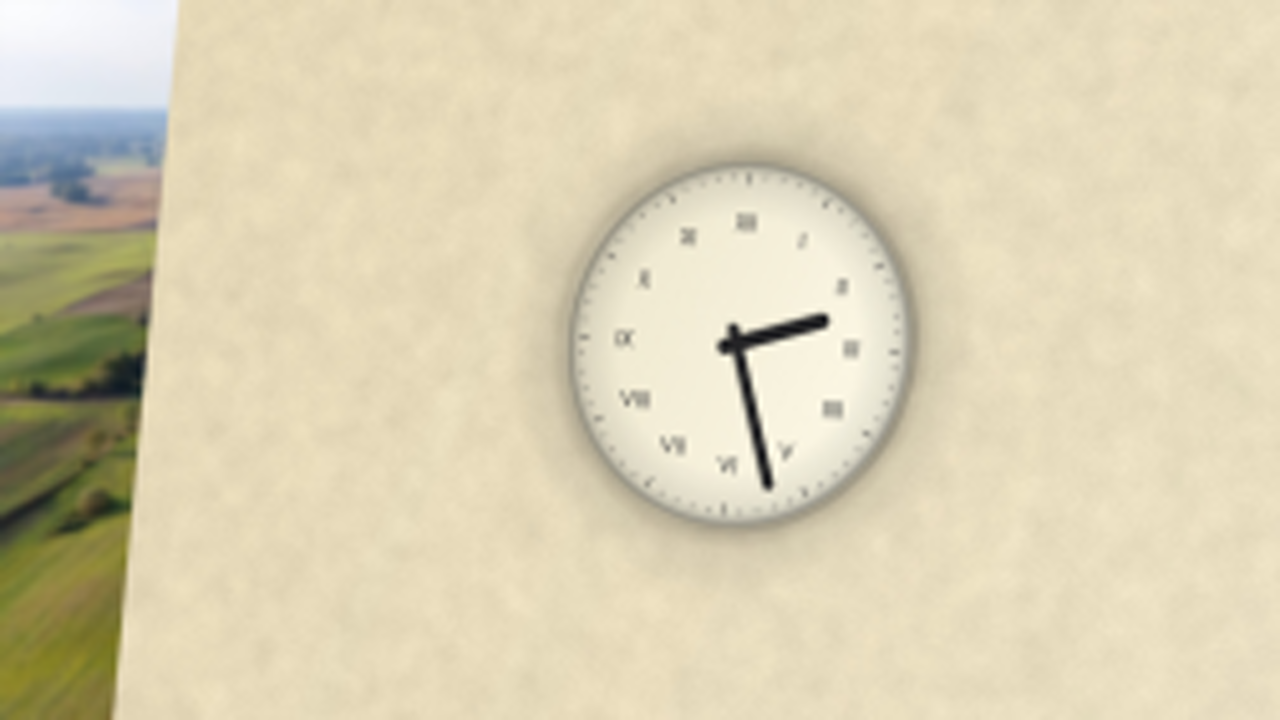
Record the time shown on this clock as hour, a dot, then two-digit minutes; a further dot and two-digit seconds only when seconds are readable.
2.27
